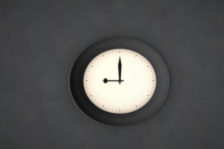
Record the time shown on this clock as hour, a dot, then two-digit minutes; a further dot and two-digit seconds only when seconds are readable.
9.00
